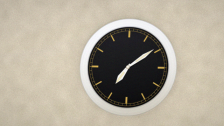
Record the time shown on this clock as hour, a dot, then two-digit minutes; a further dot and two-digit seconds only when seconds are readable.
7.09
